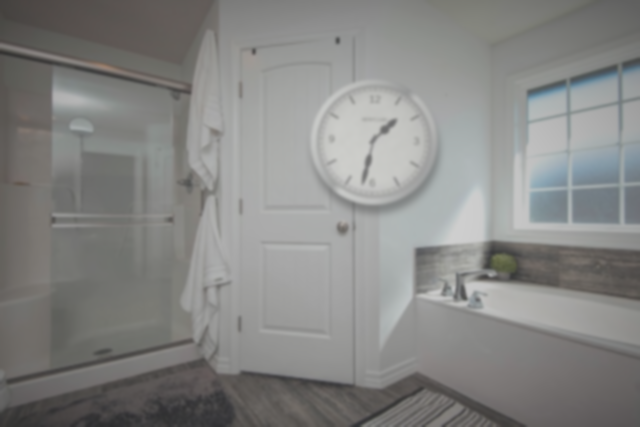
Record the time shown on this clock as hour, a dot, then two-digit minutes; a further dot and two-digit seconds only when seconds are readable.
1.32
